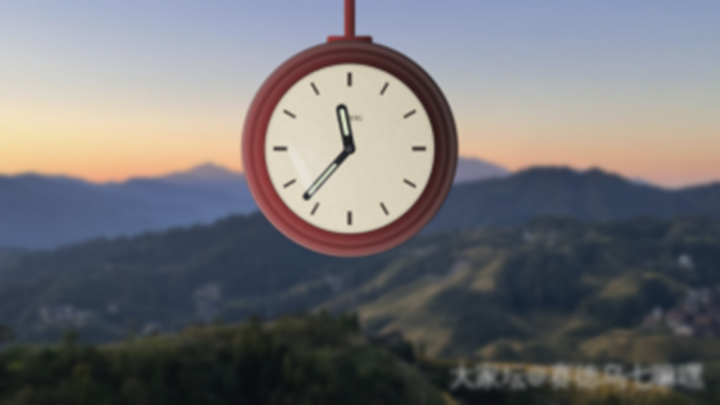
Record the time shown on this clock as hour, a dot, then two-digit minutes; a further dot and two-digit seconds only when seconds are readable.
11.37
